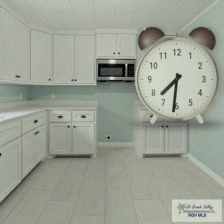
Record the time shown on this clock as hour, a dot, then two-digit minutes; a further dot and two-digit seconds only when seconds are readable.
7.31
